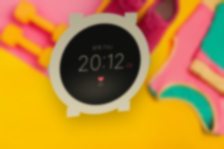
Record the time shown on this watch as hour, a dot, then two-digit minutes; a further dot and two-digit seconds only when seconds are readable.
20.12
